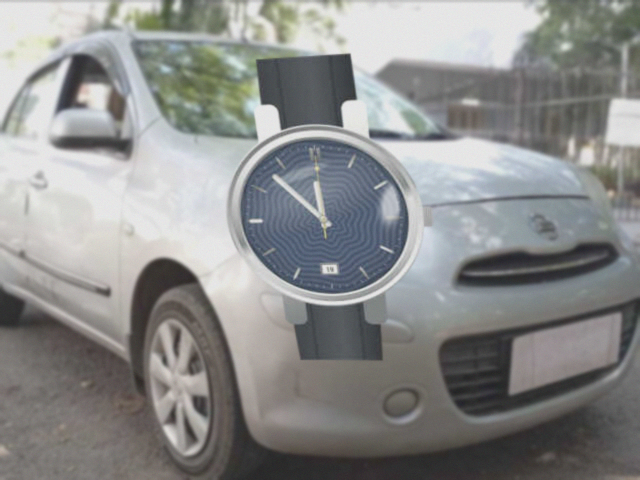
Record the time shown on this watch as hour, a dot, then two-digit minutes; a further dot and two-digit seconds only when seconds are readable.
11.53.00
